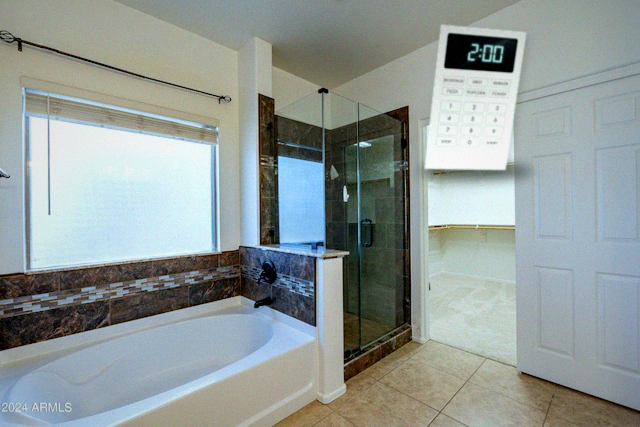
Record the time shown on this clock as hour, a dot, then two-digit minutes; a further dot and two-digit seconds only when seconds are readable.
2.00
